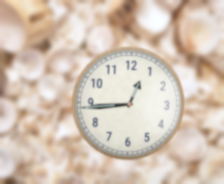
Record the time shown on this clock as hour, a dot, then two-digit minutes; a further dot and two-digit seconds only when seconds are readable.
12.44
